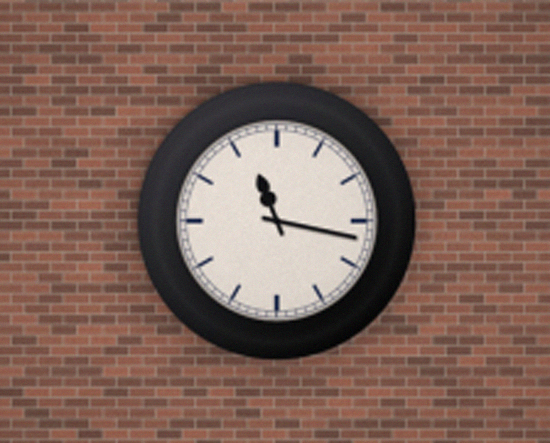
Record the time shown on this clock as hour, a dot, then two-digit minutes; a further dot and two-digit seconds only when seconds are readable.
11.17
